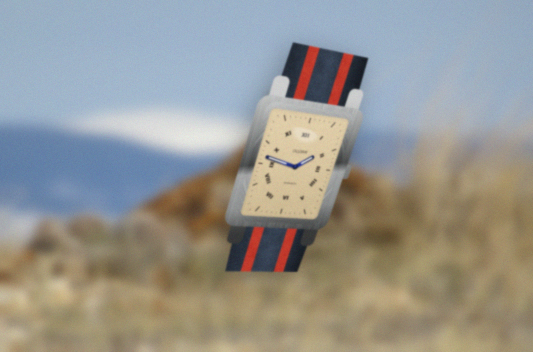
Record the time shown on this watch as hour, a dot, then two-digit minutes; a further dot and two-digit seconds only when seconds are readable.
1.47
